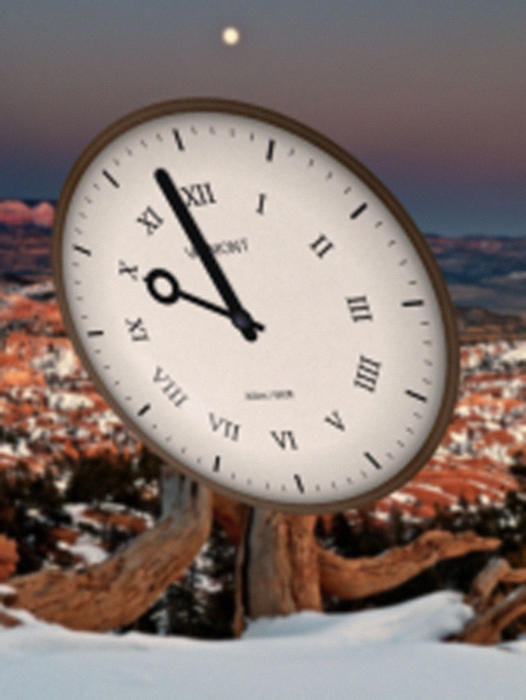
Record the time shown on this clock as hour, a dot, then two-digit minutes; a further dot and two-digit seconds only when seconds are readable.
9.58
